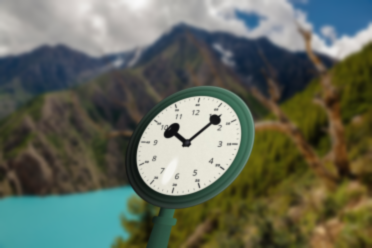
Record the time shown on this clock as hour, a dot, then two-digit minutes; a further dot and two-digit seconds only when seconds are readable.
10.07
